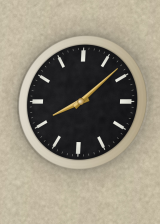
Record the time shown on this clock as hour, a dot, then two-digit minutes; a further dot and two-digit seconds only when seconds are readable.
8.08
